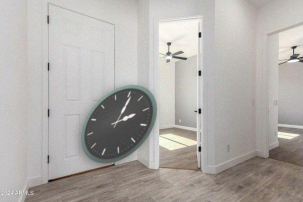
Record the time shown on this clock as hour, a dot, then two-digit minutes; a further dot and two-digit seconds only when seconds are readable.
2.01
